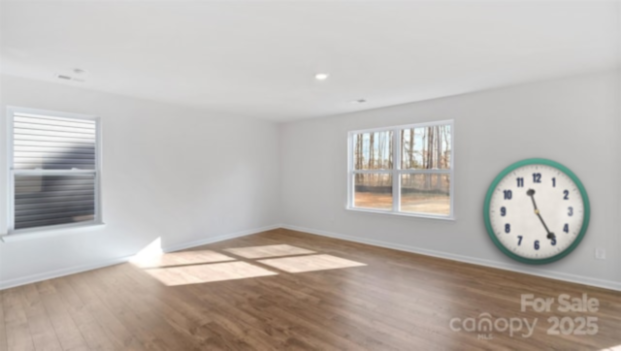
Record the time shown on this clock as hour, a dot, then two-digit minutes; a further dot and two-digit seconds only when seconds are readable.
11.25
